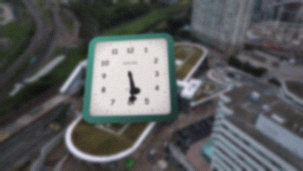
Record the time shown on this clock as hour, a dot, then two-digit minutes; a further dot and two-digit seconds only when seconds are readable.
5.29
